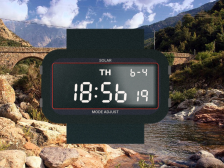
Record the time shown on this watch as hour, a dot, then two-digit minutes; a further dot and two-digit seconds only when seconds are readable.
18.56.19
